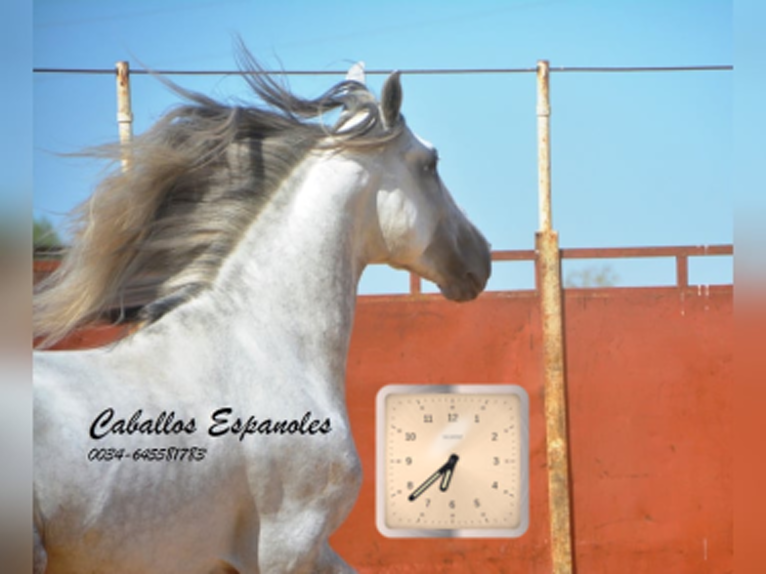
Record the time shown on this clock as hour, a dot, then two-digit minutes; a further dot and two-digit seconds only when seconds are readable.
6.38
